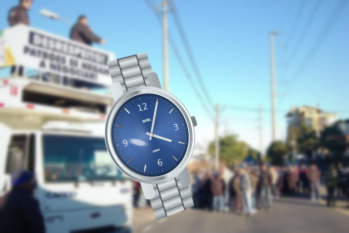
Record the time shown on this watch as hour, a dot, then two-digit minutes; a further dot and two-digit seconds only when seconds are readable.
4.05
